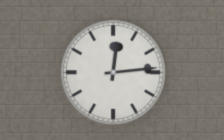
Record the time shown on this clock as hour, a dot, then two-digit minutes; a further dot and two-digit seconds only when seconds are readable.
12.14
